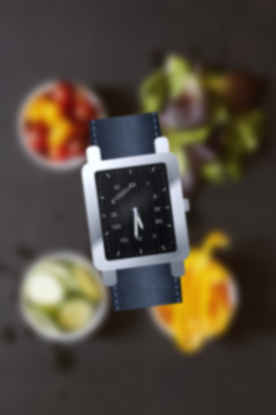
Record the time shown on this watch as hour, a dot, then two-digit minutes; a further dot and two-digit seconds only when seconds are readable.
5.31
